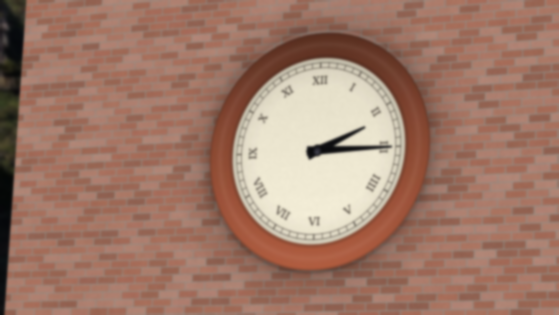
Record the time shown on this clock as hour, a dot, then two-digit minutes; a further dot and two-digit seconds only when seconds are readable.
2.15
